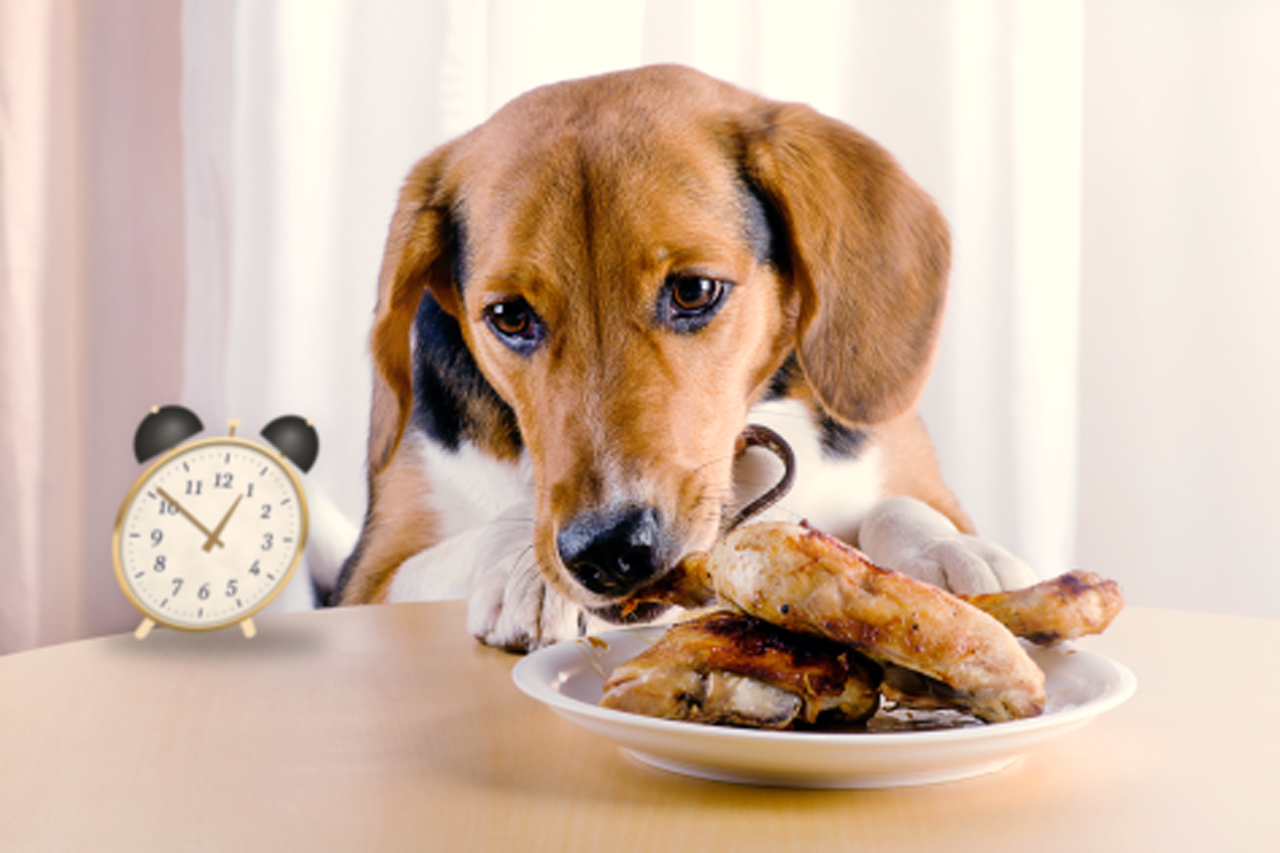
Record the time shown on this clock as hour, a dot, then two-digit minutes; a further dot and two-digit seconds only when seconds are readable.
12.51
